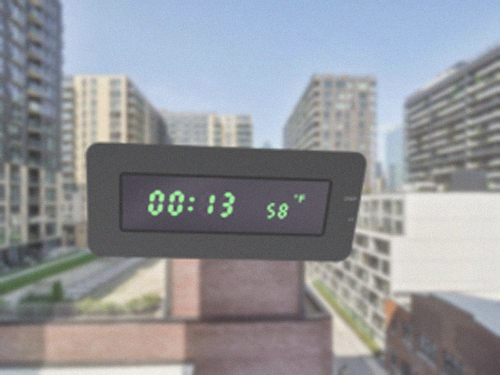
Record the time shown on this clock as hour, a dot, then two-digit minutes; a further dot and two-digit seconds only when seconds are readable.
0.13
